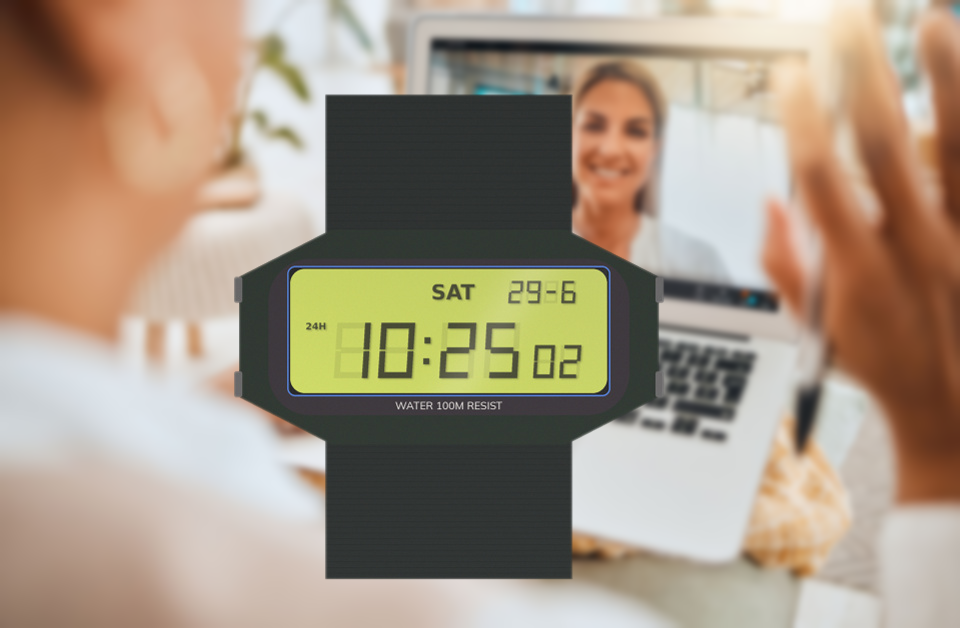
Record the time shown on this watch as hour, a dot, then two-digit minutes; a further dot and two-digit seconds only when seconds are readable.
10.25.02
